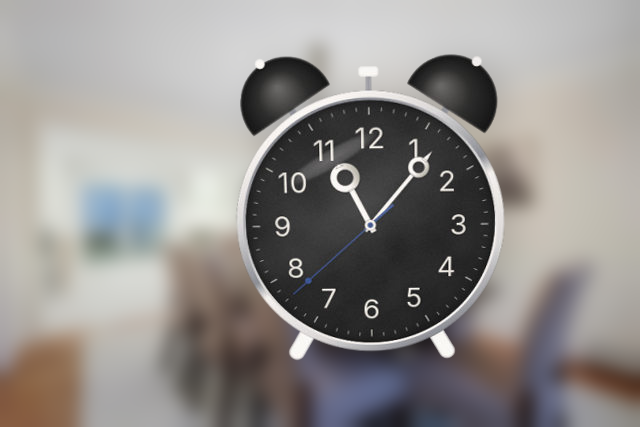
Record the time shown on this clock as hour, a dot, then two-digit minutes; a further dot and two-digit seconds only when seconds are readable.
11.06.38
